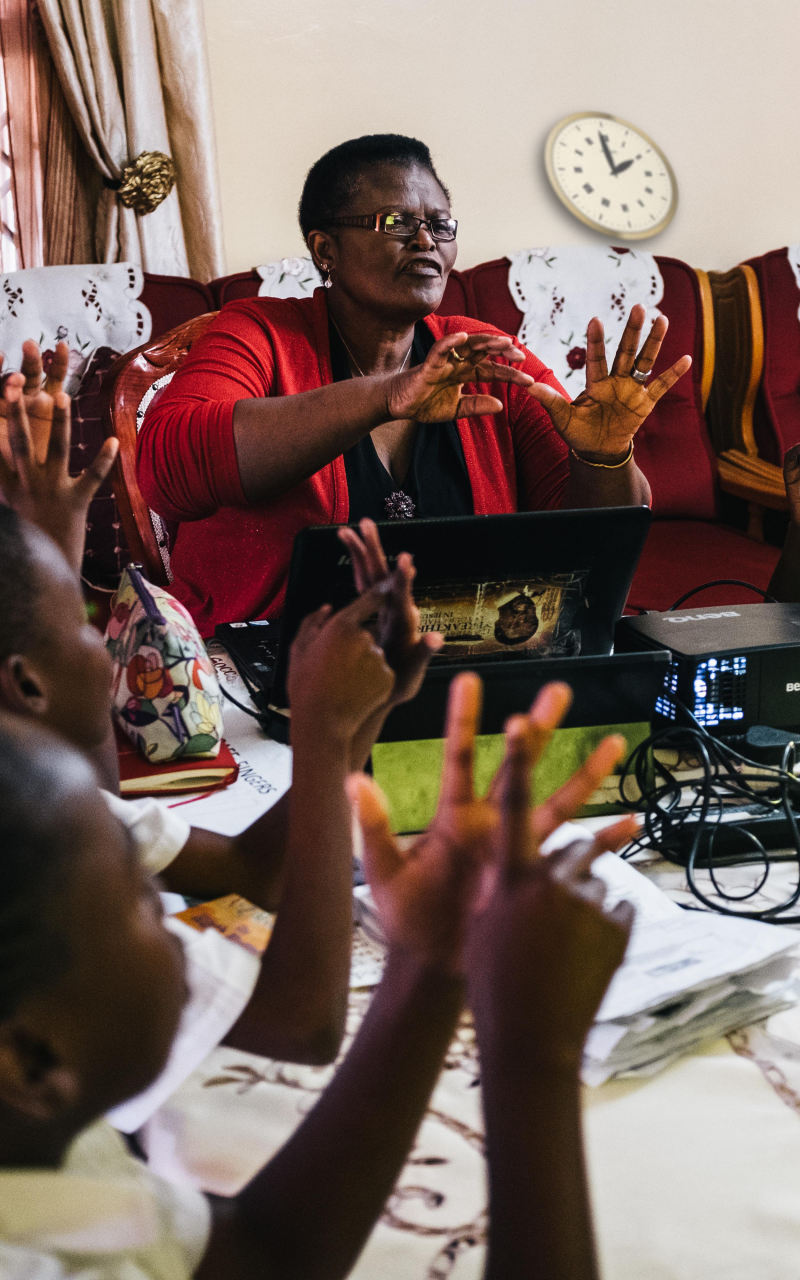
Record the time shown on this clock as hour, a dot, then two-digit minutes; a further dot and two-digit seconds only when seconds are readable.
1.59
